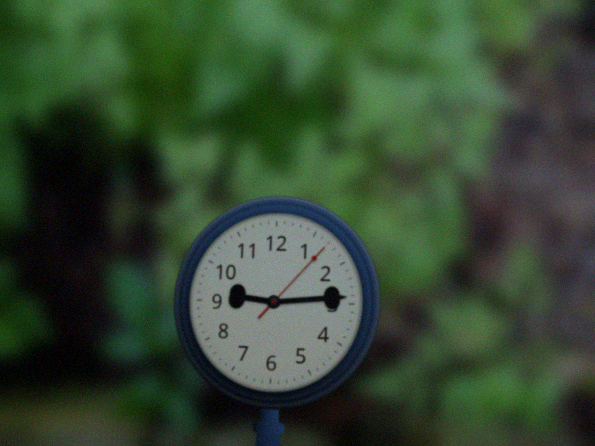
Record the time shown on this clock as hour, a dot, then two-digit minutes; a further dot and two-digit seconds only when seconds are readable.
9.14.07
